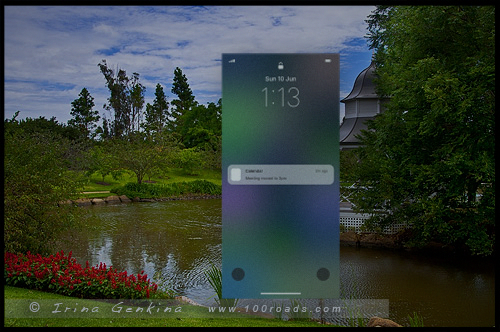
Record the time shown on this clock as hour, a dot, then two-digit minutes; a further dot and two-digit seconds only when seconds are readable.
1.13
